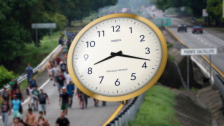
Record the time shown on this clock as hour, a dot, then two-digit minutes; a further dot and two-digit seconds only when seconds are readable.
8.18
